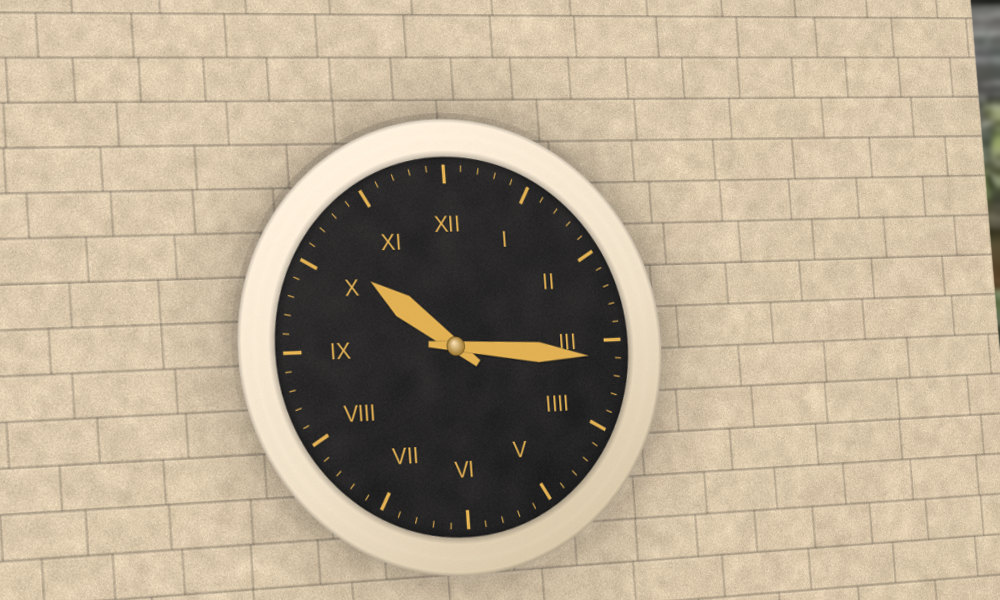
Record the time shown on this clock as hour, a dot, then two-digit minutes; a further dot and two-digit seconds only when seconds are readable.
10.16
